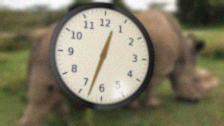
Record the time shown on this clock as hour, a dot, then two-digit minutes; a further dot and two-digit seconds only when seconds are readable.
12.33
